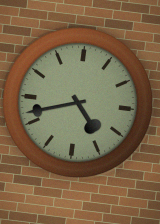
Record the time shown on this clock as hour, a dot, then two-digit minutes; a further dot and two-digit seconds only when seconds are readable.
4.42
